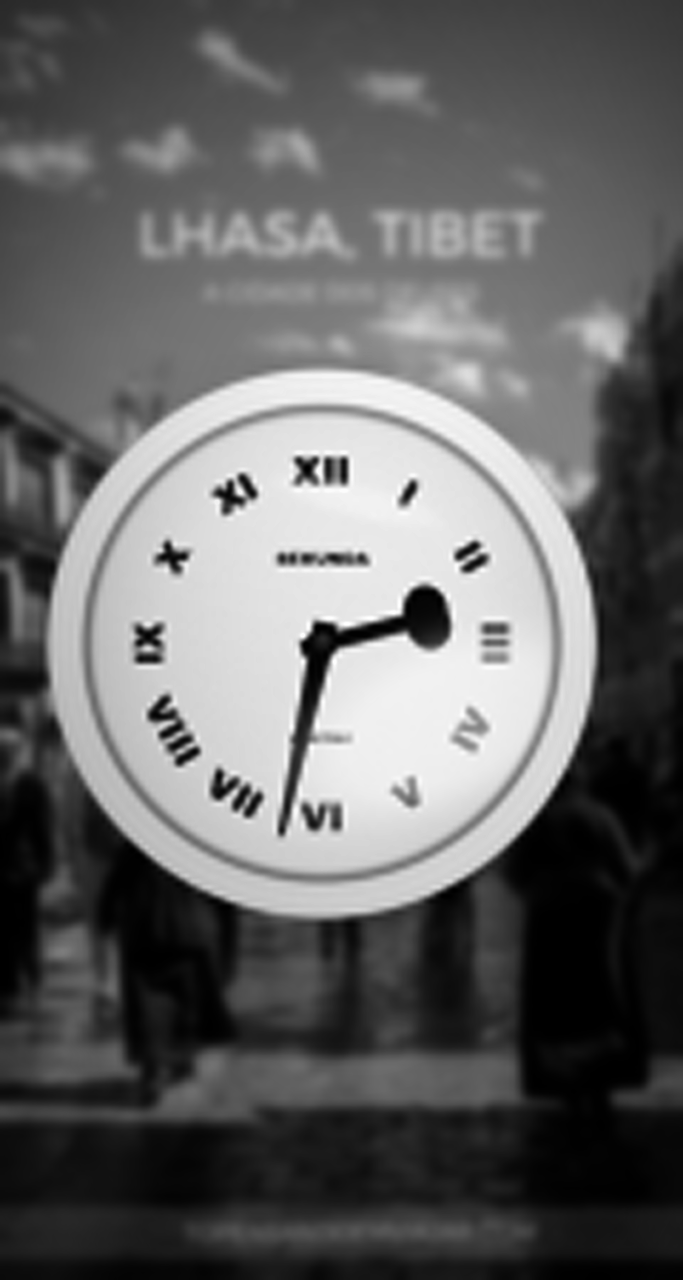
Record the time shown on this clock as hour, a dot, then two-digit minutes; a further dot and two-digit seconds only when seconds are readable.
2.32
